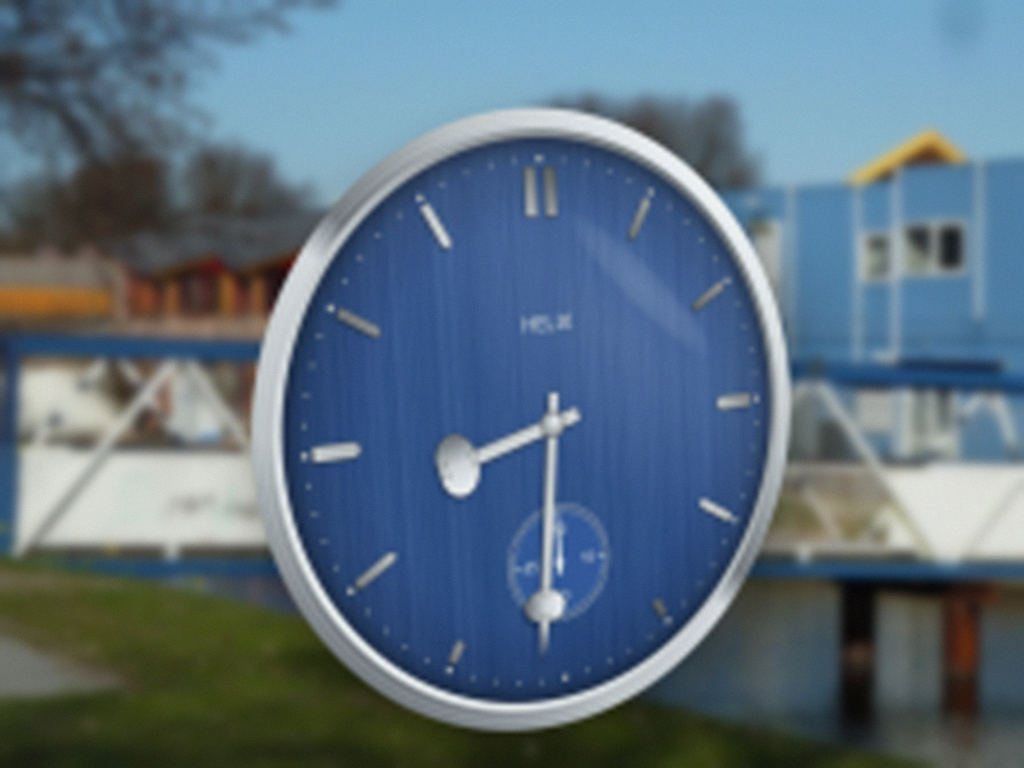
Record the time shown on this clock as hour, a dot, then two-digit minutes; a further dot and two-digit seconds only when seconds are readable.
8.31
